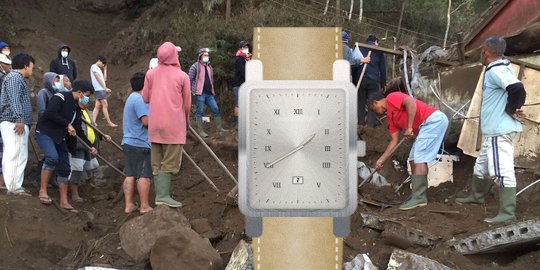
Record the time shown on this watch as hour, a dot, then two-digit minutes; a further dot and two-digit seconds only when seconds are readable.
1.40
